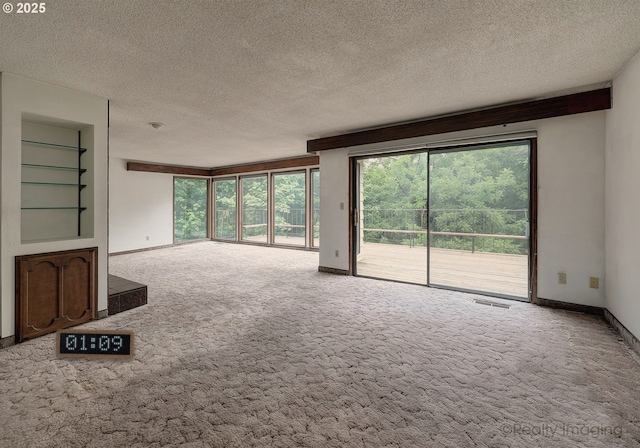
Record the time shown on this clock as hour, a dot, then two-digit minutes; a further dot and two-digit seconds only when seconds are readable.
1.09
